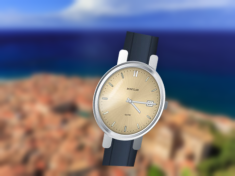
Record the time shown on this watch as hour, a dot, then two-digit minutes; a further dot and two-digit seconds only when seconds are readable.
4.15
